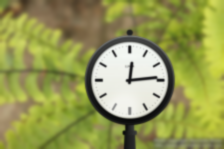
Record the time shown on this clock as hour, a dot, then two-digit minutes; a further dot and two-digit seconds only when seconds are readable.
12.14
